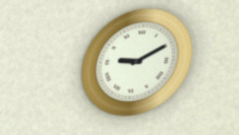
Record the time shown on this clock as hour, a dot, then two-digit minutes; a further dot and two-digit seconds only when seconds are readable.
9.10
